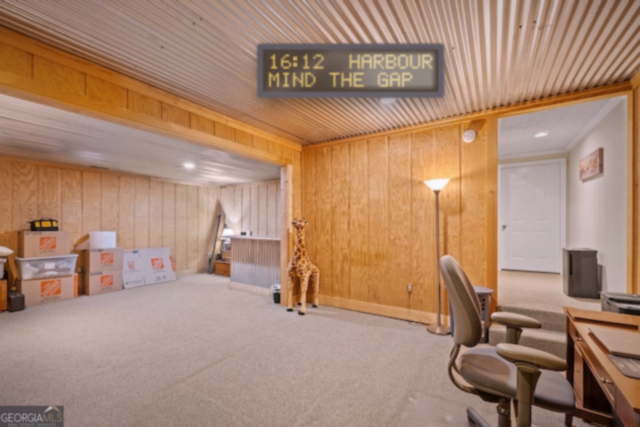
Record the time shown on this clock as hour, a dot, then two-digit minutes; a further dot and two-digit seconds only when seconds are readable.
16.12
